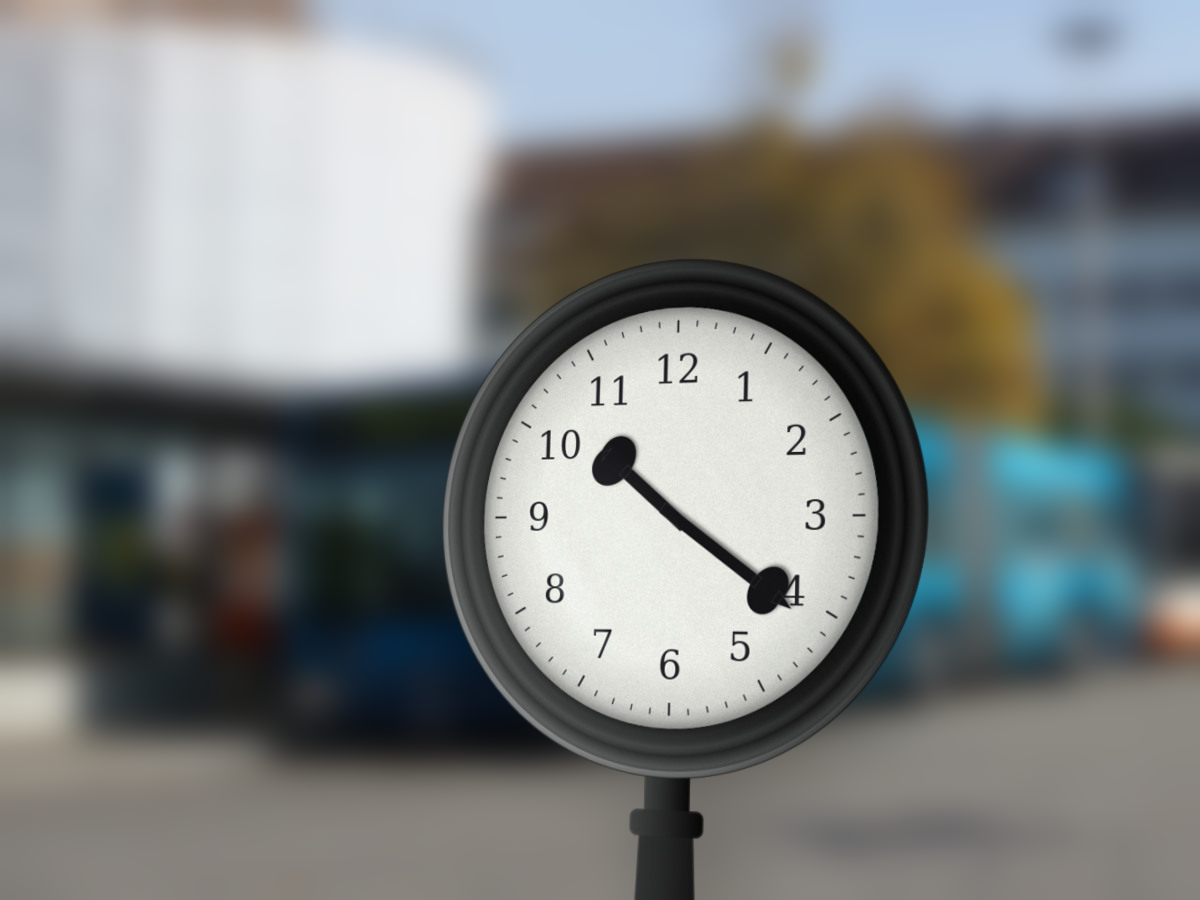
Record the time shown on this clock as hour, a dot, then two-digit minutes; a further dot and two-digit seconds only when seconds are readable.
10.21
